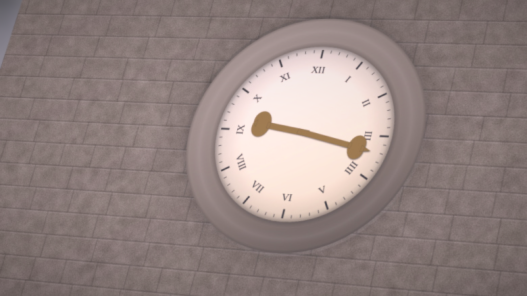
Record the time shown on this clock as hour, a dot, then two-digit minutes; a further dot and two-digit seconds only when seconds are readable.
9.17
